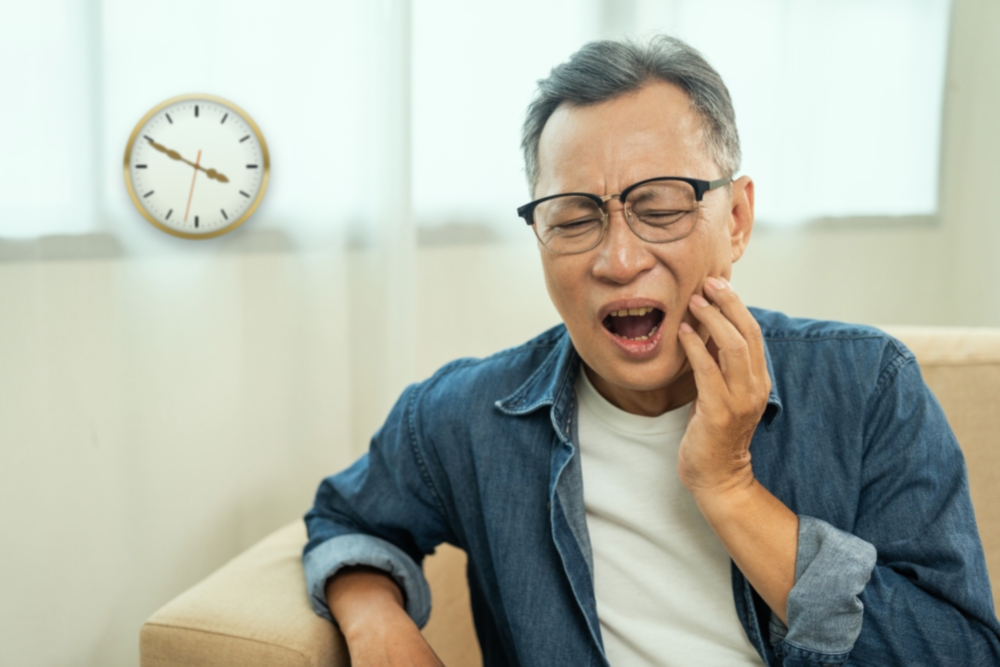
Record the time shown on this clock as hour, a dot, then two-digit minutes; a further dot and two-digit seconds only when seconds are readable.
3.49.32
